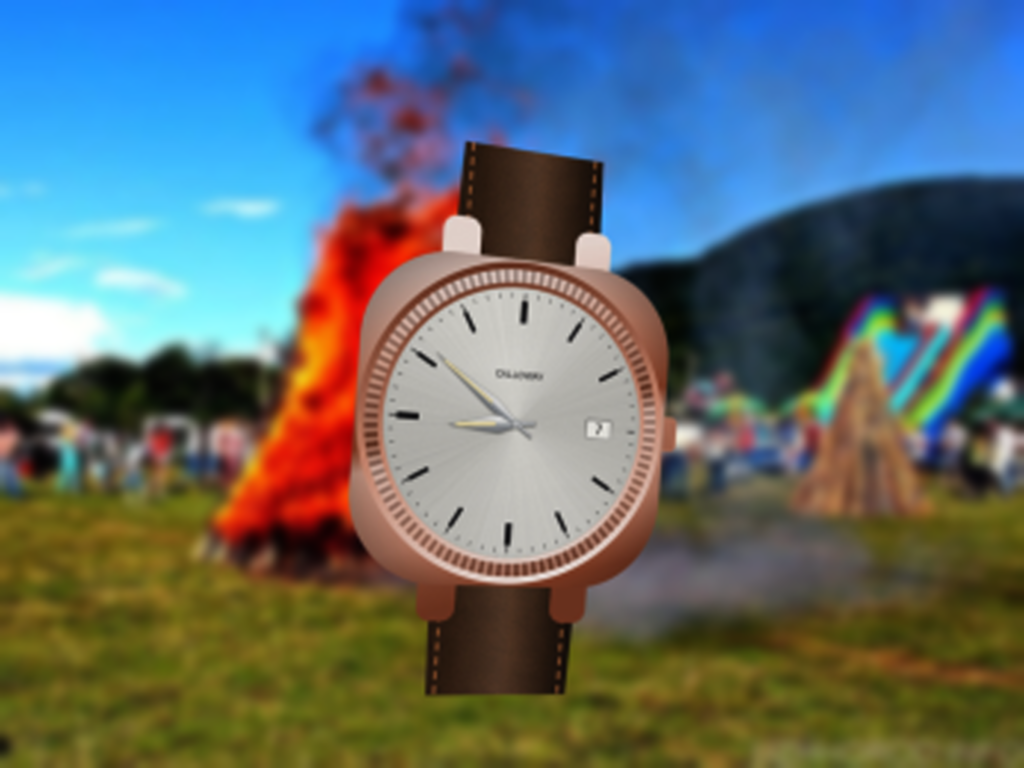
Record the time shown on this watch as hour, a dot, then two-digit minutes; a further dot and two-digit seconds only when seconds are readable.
8.51
